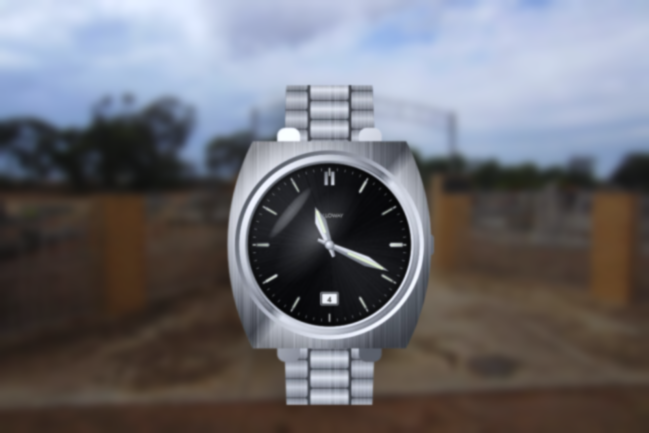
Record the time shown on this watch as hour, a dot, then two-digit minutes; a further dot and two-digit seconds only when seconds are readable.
11.19
